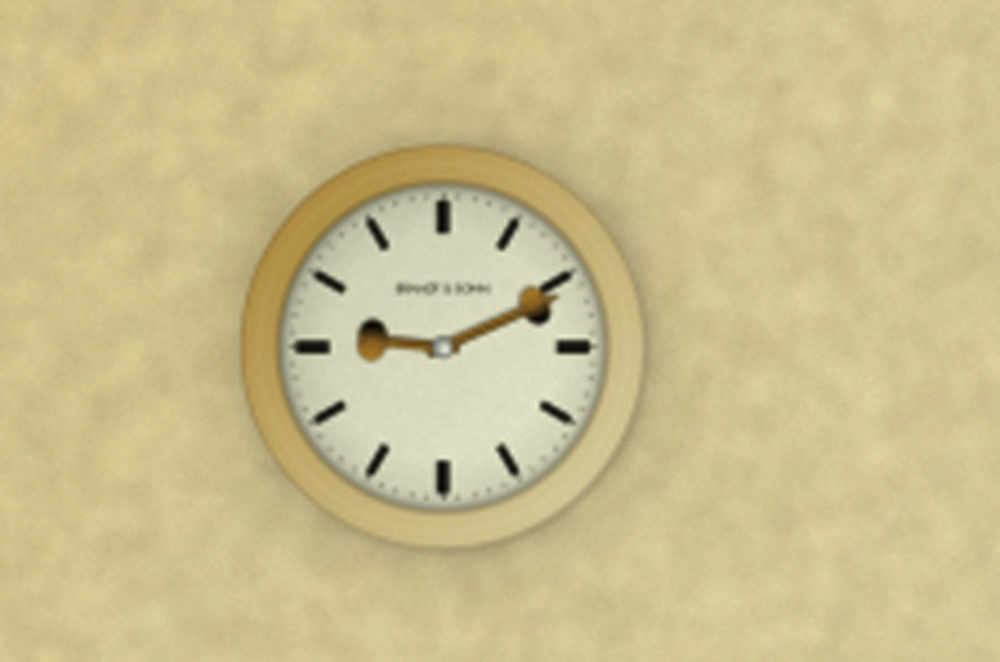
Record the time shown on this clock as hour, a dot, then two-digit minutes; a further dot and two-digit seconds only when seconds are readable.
9.11
